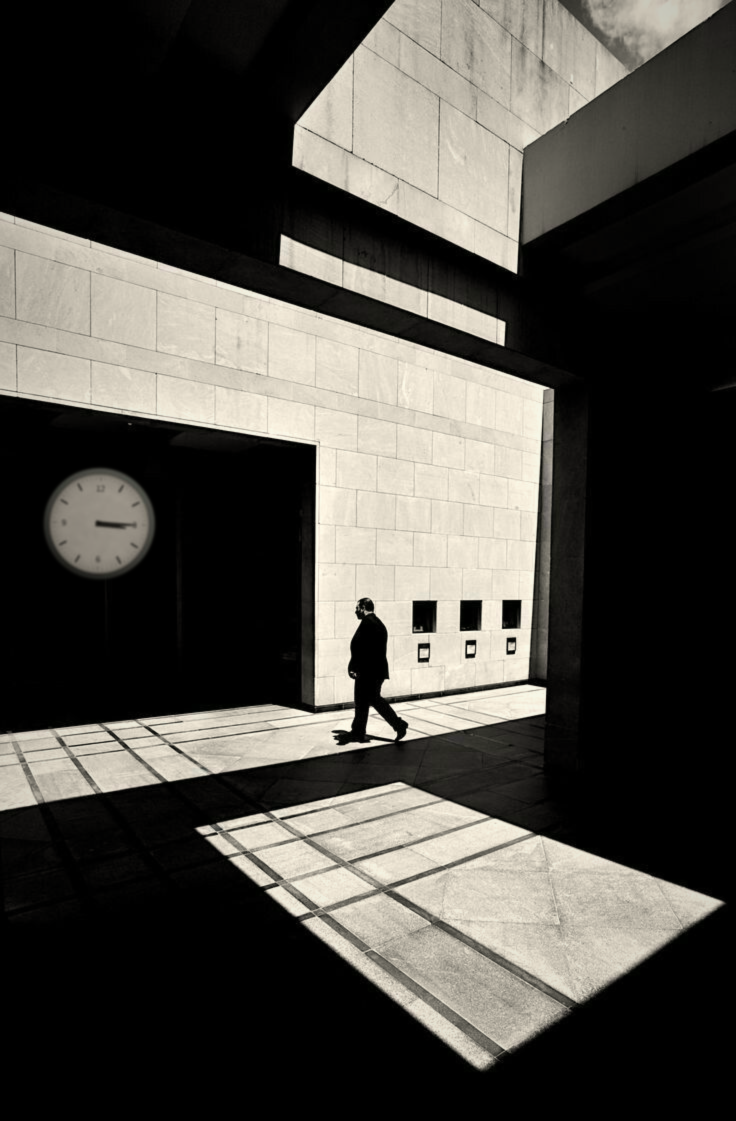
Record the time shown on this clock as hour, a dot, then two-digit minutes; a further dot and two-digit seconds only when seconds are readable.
3.15
